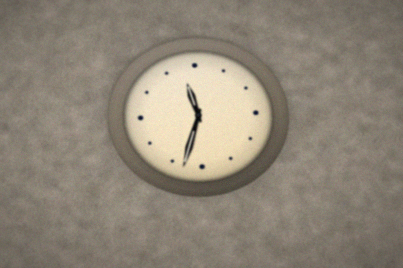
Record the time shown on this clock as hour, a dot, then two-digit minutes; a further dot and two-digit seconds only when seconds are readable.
11.33
